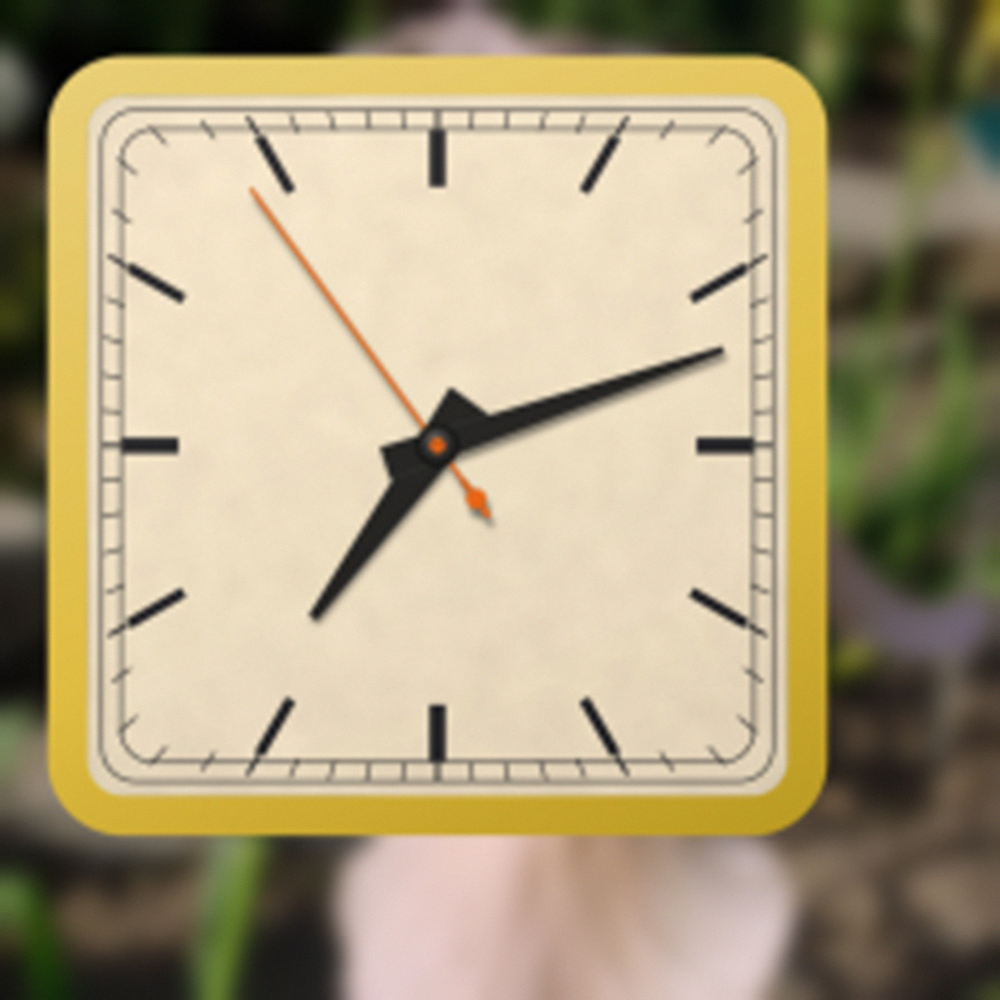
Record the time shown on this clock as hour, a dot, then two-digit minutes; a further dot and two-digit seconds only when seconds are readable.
7.11.54
